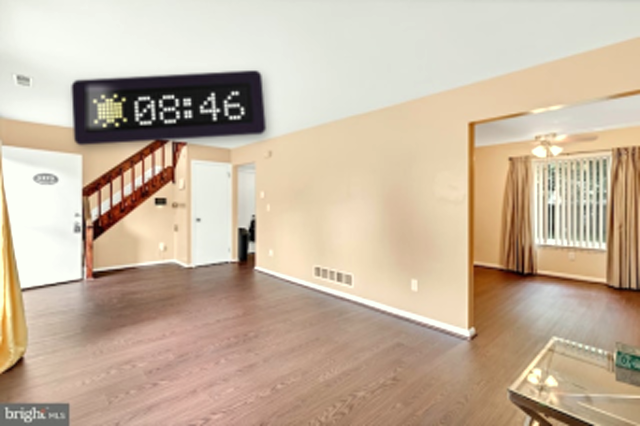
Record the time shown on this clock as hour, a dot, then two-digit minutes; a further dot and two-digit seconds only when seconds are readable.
8.46
